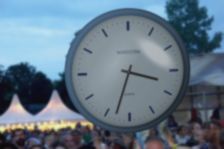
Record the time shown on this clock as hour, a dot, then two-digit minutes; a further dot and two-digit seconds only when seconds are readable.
3.33
